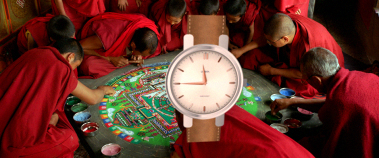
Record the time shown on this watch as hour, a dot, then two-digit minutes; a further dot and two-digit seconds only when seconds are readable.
11.45
